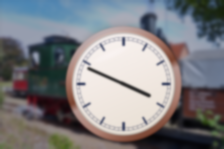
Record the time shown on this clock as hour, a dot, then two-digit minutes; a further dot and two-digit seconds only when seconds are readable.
3.49
